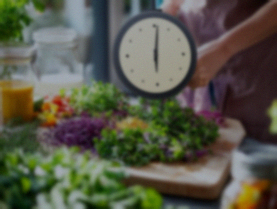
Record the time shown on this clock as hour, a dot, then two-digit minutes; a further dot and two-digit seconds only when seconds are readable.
6.01
